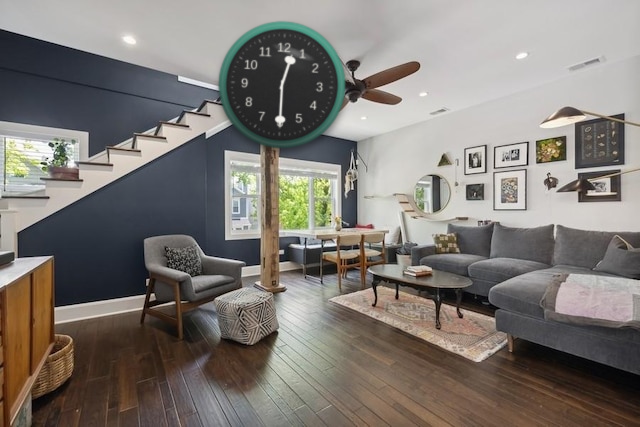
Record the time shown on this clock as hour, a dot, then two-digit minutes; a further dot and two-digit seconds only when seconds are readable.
12.30
